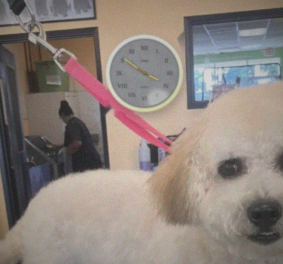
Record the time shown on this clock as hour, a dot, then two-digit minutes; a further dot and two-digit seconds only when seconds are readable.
3.51
